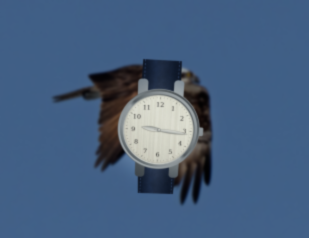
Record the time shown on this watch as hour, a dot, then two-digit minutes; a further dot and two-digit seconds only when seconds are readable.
9.16
